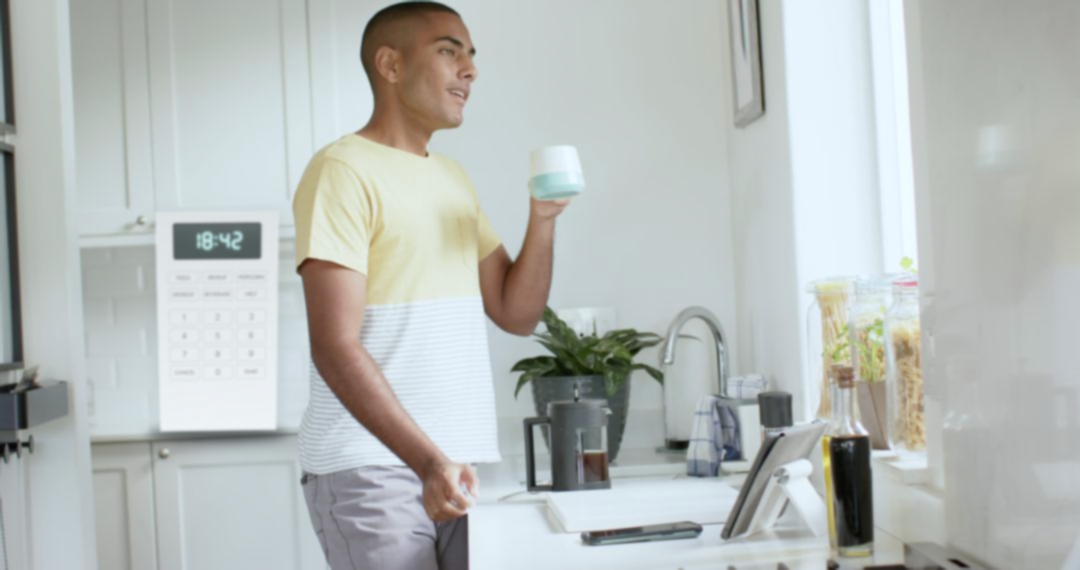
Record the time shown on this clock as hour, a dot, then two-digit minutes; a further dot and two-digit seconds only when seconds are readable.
18.42
